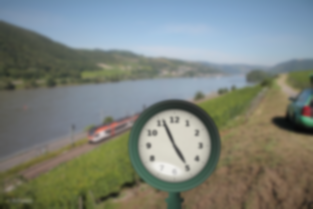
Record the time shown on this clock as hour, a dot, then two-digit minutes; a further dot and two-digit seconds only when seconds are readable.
4.56
